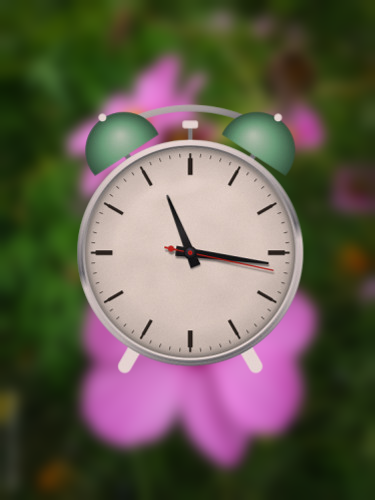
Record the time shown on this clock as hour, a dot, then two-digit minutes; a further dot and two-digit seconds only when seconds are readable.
11.16.17
